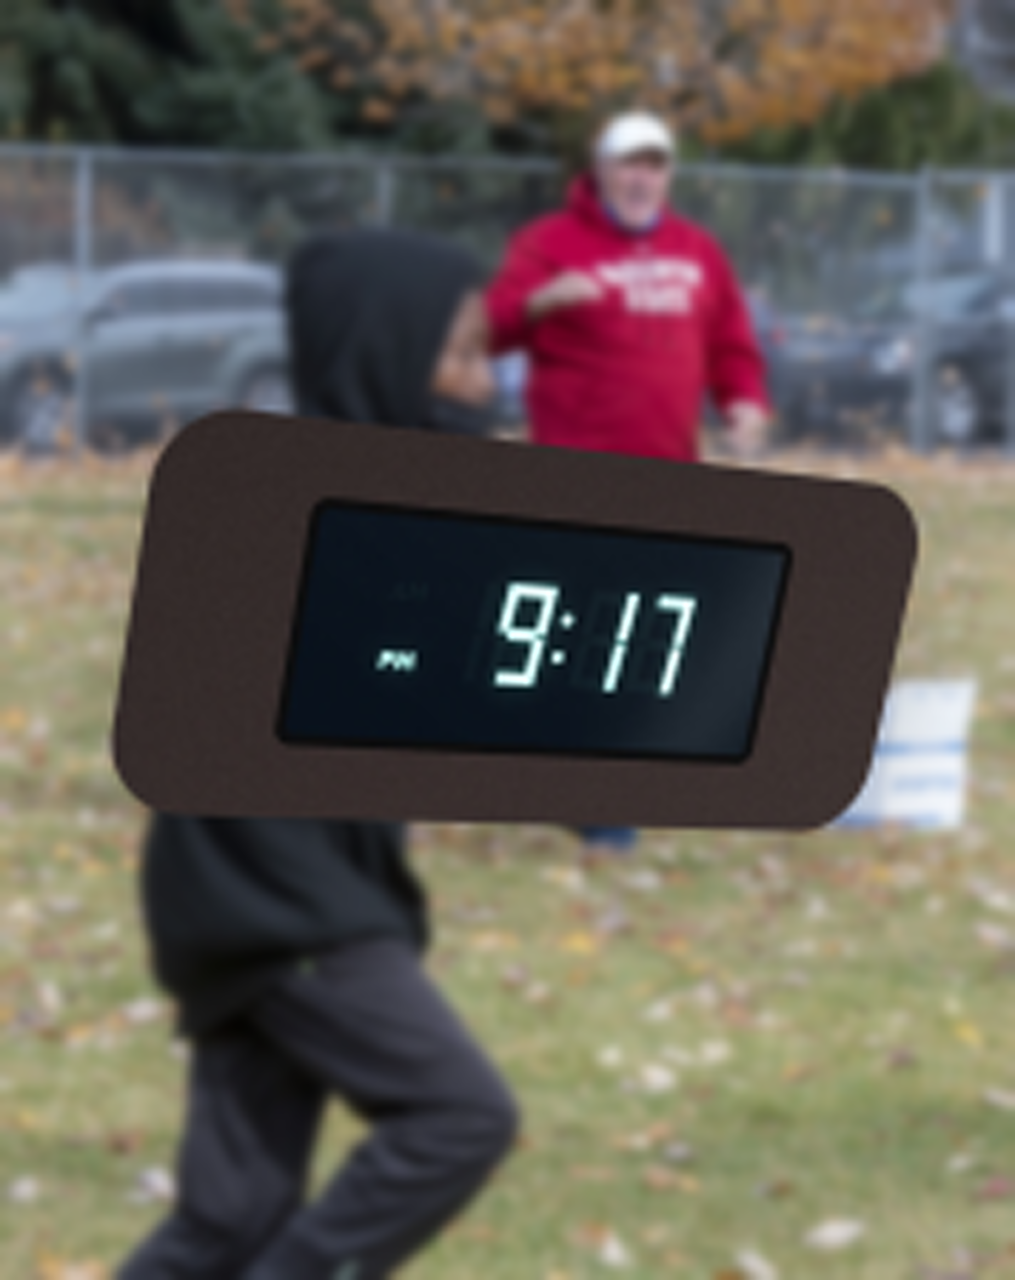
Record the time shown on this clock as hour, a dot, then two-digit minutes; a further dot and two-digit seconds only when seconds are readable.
9.17
